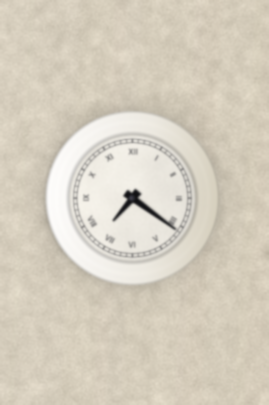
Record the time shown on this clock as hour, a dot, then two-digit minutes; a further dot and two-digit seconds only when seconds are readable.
7.21
